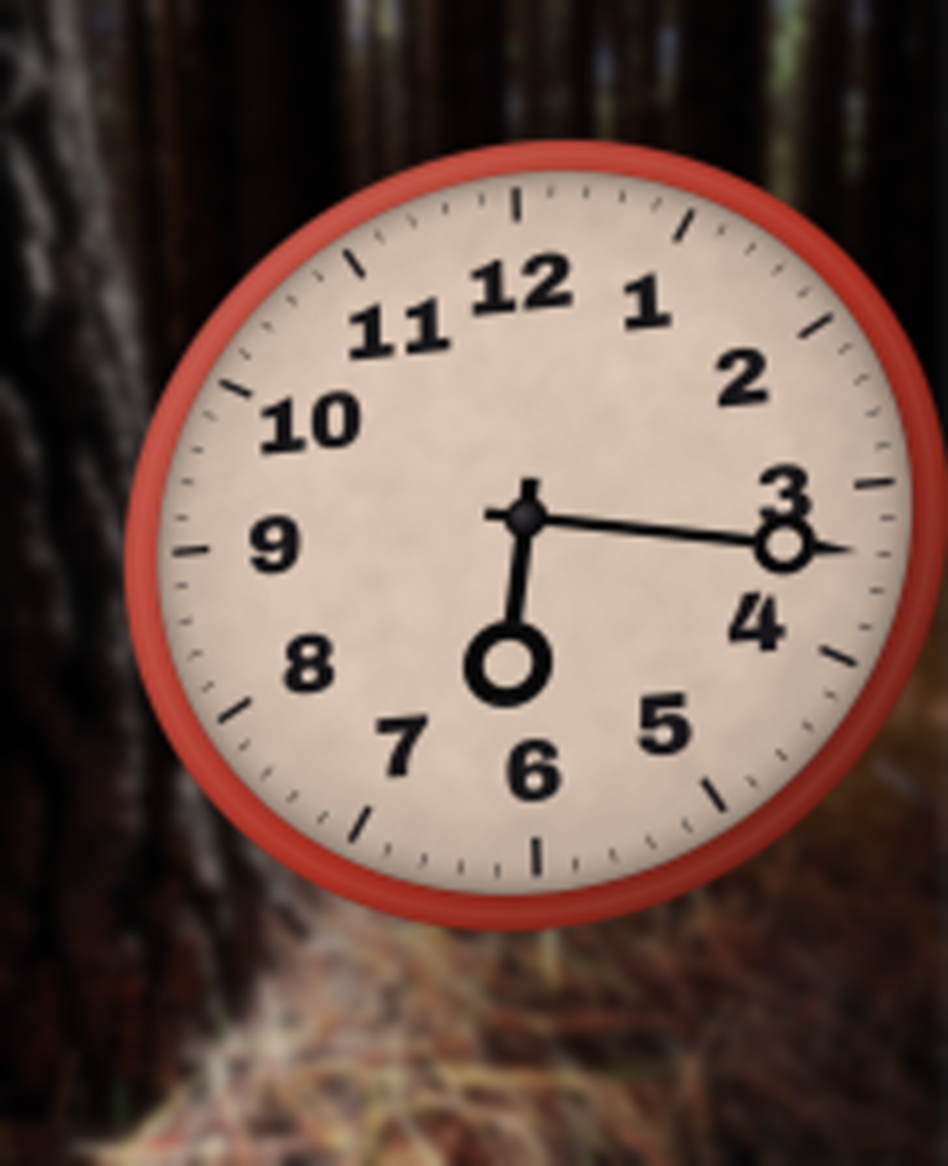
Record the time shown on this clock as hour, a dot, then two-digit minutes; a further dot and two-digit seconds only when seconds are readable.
6.17
